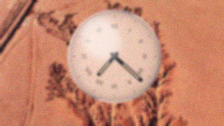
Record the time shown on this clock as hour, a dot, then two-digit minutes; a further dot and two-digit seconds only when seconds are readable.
7.22
